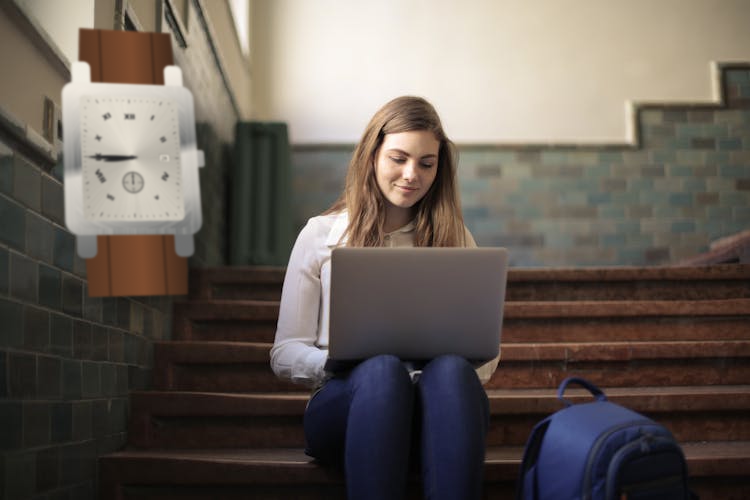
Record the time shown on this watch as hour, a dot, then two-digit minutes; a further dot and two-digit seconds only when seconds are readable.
8.45
